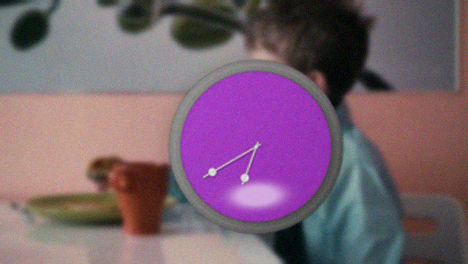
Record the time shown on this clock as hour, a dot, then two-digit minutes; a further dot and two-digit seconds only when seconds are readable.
6.40
